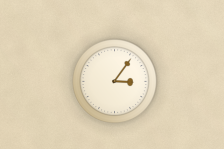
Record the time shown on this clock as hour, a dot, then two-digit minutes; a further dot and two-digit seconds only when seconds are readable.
3.06
